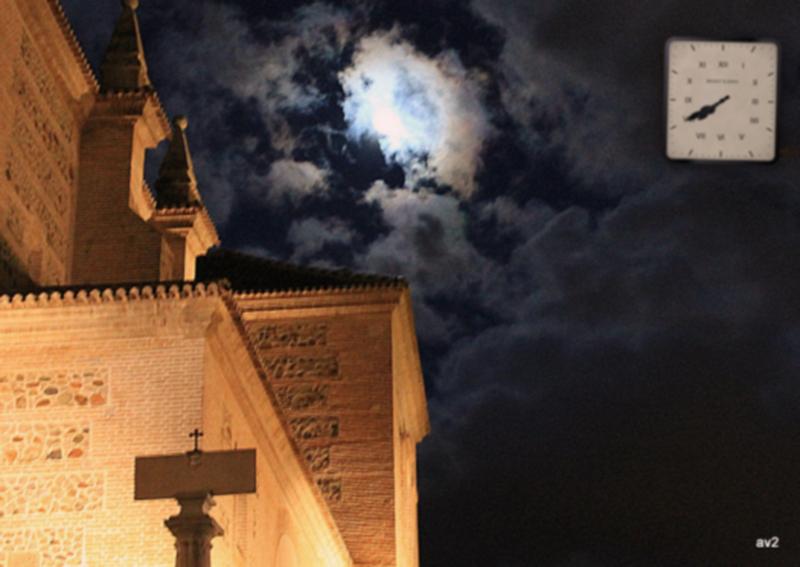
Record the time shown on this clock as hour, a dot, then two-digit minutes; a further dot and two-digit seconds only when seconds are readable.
7.40
